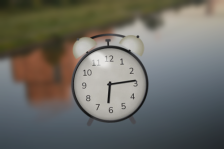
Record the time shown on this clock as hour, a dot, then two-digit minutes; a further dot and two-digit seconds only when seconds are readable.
6.14
